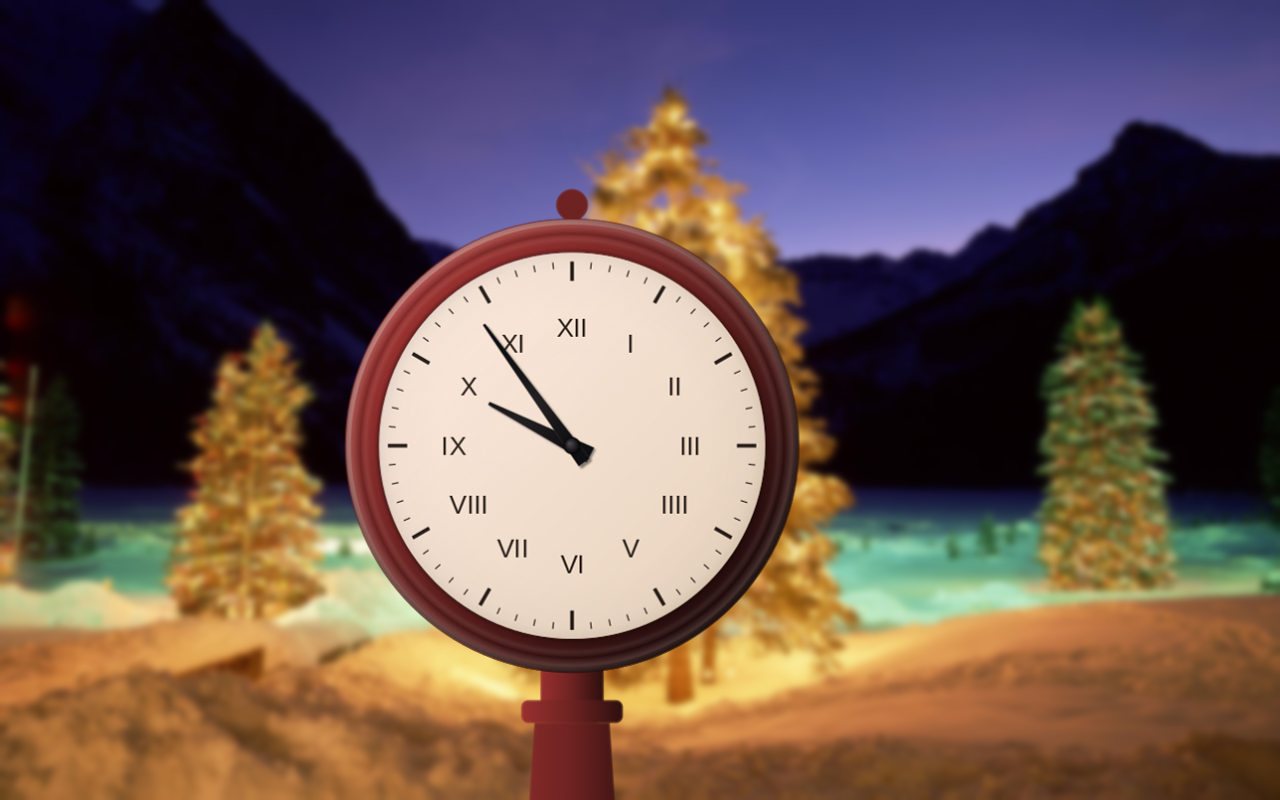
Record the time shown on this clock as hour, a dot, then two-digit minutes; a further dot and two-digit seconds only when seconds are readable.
9.54
